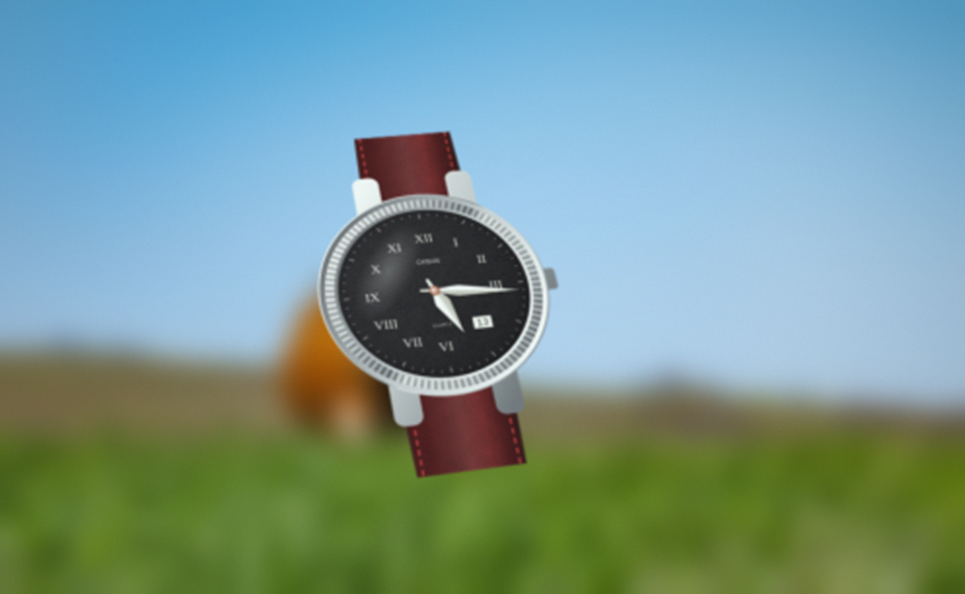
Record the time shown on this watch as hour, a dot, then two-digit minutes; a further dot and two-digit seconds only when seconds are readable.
5.16
